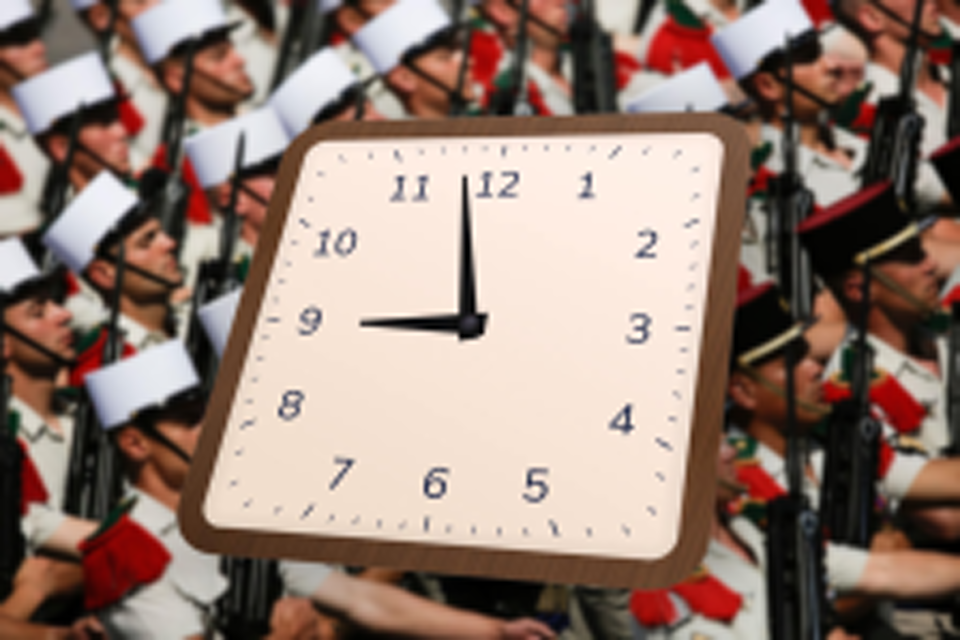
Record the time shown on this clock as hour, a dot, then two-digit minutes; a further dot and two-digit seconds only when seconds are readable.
8.58
